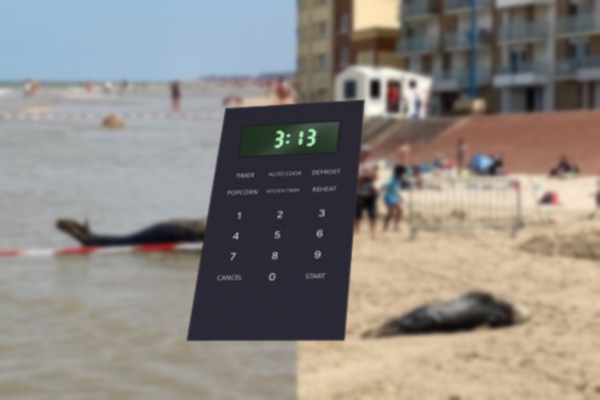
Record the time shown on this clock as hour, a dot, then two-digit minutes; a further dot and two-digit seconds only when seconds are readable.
3.13
